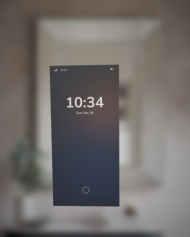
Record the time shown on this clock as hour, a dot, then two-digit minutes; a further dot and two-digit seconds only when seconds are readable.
10.34
